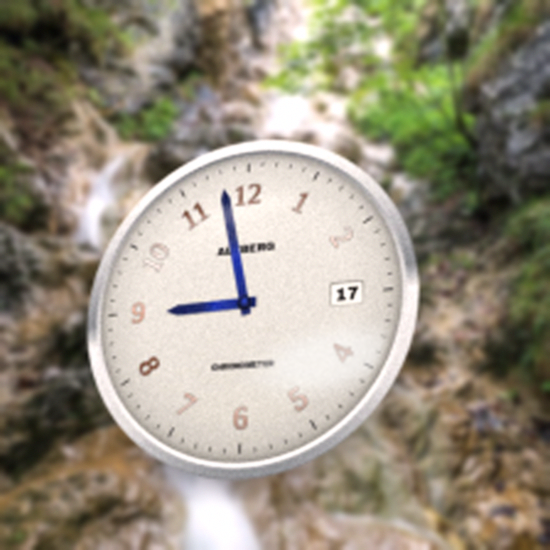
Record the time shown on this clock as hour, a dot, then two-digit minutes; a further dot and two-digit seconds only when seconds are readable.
8.58
